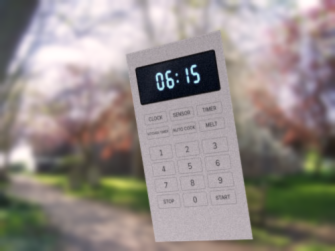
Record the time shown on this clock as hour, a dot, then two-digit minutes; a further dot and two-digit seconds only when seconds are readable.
6.15
